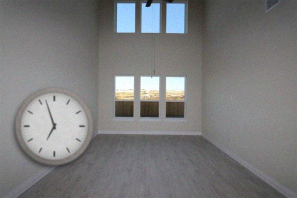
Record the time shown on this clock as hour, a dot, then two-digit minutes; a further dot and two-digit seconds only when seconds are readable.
6.57
